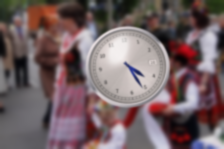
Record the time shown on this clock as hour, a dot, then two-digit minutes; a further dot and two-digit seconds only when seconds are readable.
4.26
